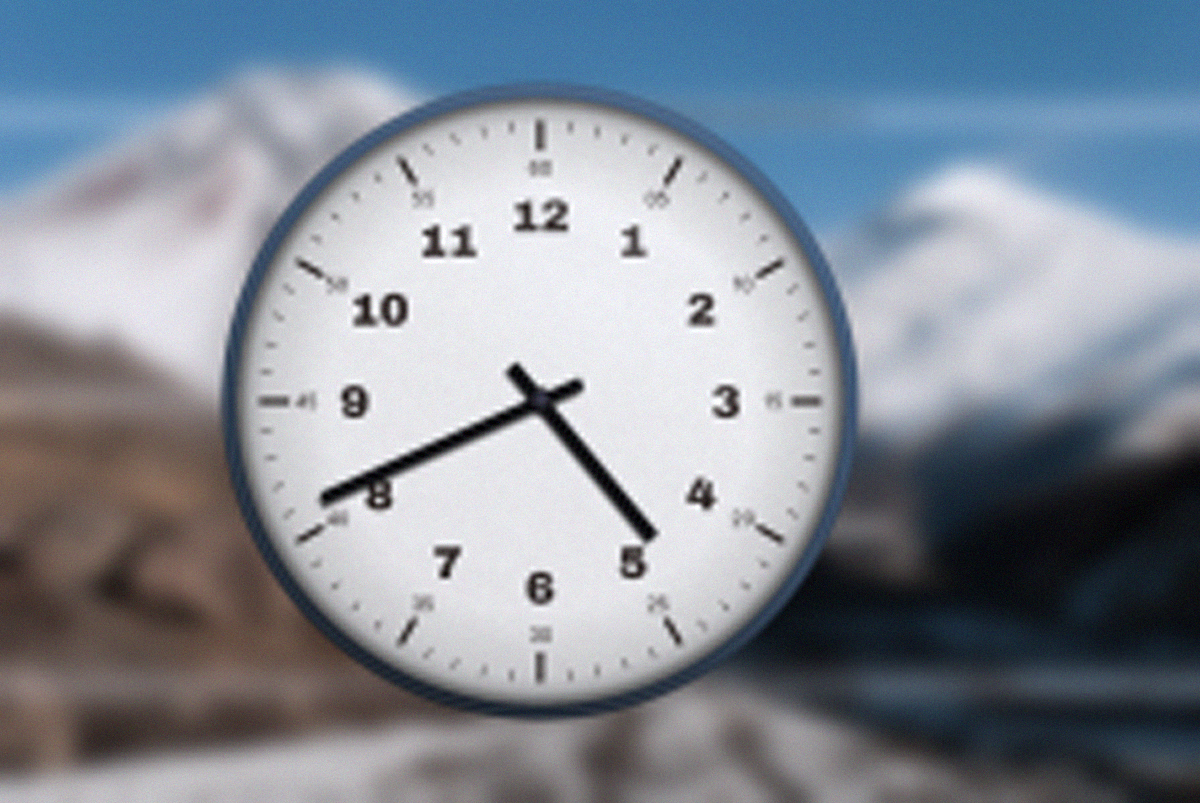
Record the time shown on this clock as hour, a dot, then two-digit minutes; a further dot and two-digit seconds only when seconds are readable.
4.41
